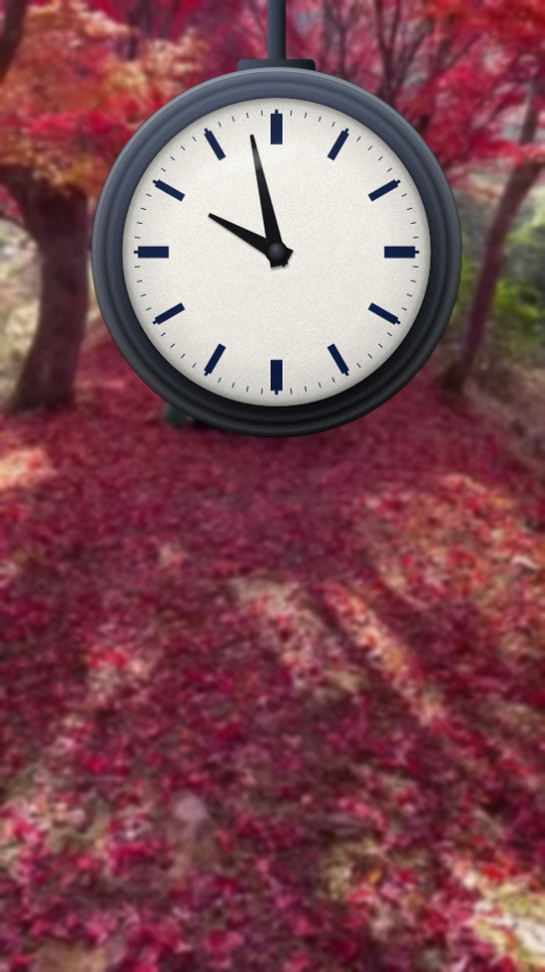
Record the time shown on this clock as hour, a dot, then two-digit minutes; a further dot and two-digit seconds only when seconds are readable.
9.58
